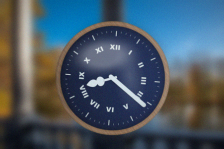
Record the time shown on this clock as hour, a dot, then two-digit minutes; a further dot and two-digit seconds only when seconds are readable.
8.21
